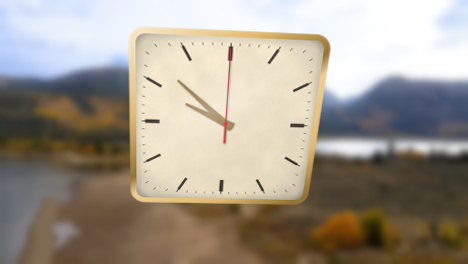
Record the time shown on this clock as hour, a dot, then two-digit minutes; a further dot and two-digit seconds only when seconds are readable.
9.52.00
